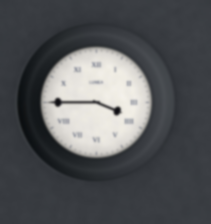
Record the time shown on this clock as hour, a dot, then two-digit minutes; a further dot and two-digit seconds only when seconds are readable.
3.45
